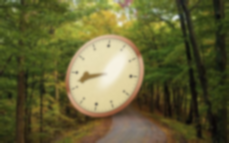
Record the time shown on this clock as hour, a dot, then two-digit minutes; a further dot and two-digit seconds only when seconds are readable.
8.42
